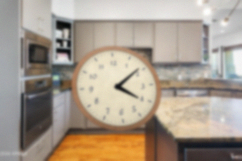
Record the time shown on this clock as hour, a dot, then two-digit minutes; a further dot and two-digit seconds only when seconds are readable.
4.09
